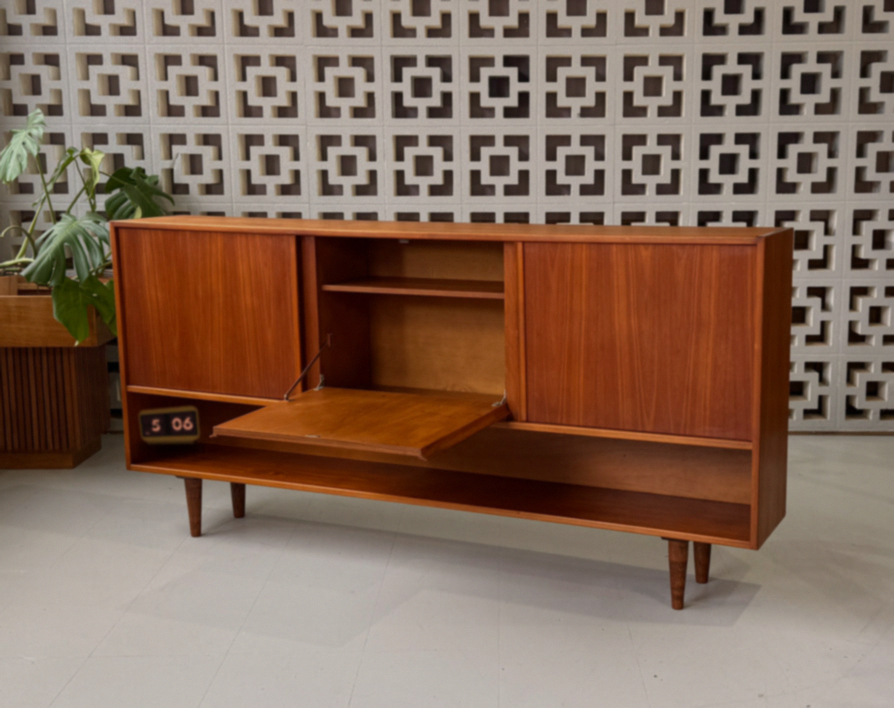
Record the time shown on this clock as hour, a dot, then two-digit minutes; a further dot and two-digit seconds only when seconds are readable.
5.06
